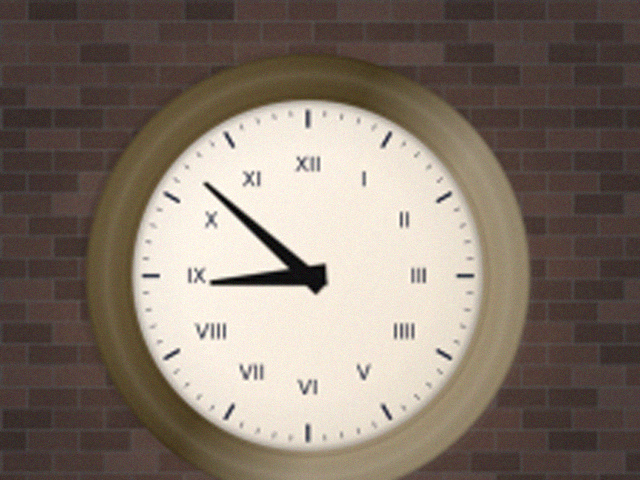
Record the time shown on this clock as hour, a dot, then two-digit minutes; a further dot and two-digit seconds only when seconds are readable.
8.52
